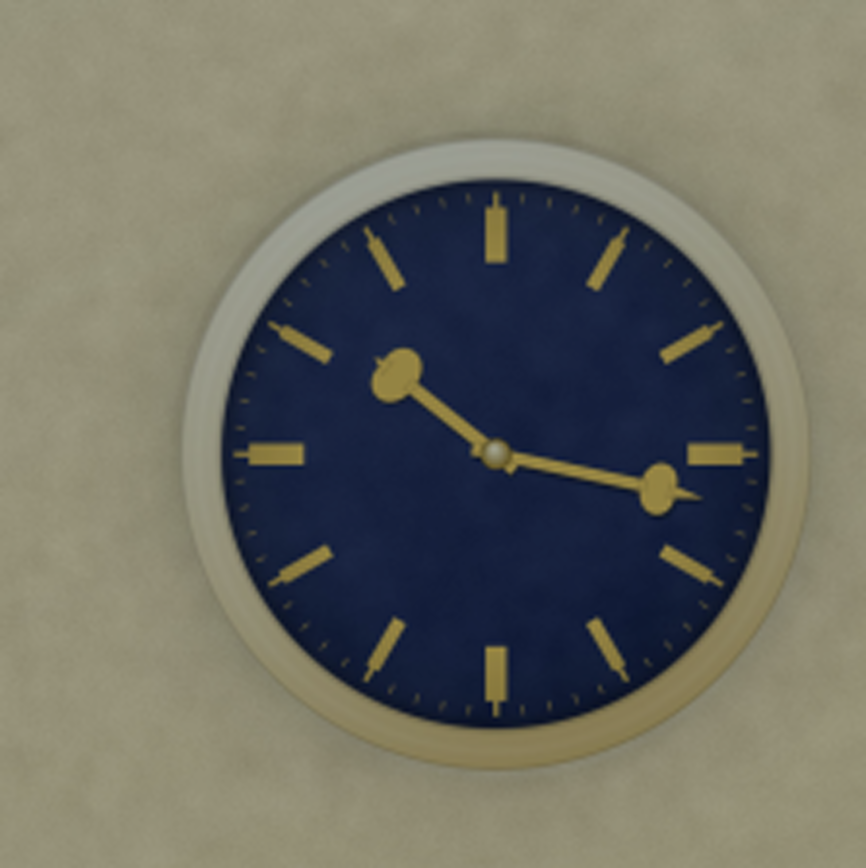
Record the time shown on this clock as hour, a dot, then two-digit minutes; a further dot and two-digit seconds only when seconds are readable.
10.17
